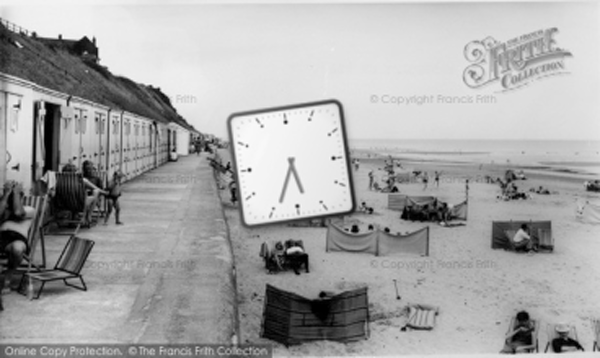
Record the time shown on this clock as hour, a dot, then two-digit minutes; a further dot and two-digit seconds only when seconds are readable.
5.34
